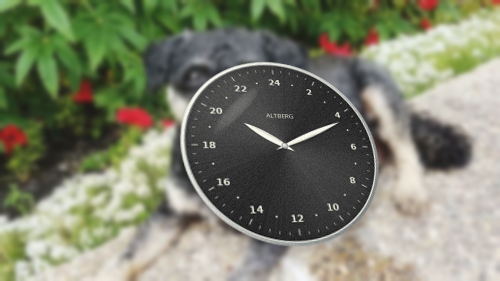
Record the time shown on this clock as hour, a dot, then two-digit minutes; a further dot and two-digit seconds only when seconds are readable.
20.11
